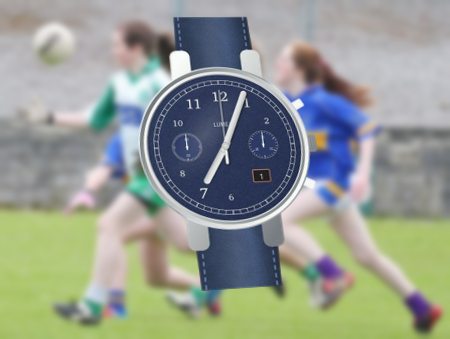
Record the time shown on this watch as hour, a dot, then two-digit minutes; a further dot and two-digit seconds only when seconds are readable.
7.04
